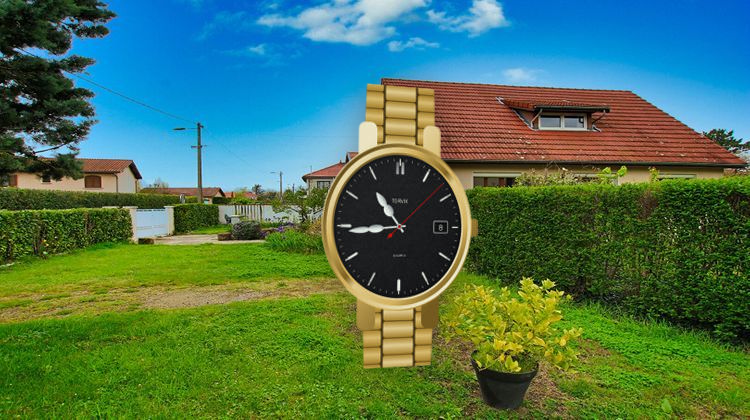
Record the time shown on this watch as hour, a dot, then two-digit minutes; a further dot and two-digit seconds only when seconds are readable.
10.44.08
